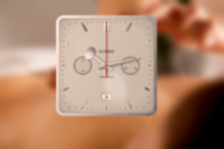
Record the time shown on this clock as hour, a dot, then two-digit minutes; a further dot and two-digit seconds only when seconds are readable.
10.13
